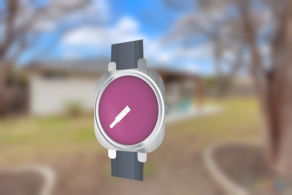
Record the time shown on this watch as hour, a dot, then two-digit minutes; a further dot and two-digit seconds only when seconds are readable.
7.38
